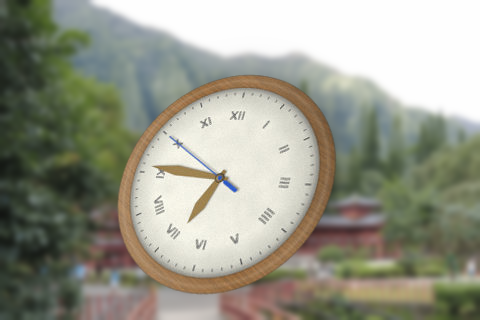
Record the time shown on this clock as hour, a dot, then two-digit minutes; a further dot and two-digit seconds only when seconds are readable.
6.45.50
